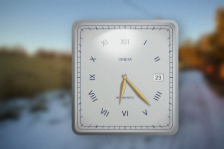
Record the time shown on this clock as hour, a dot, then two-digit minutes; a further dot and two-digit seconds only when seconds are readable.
6.23
